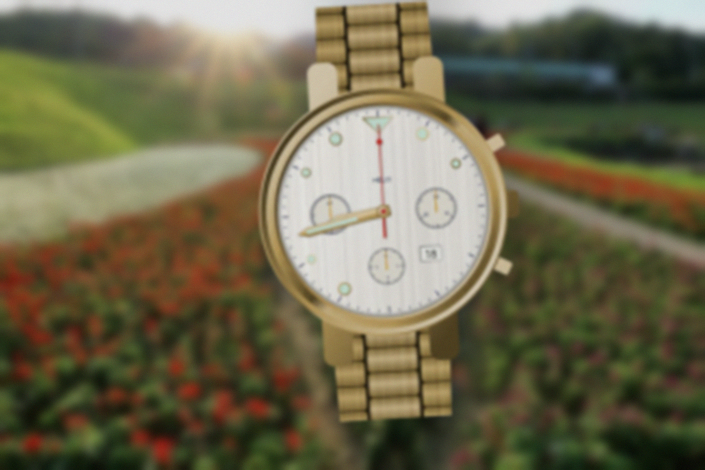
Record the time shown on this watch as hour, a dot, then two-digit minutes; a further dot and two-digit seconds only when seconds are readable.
8.43
